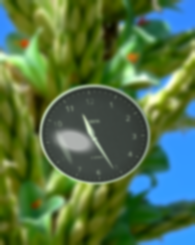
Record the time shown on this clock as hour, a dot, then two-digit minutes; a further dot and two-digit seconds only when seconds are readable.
11.26
